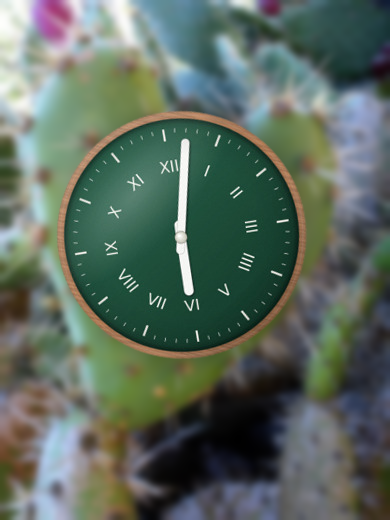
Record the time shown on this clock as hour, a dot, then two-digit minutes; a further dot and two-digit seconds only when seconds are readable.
6.02
